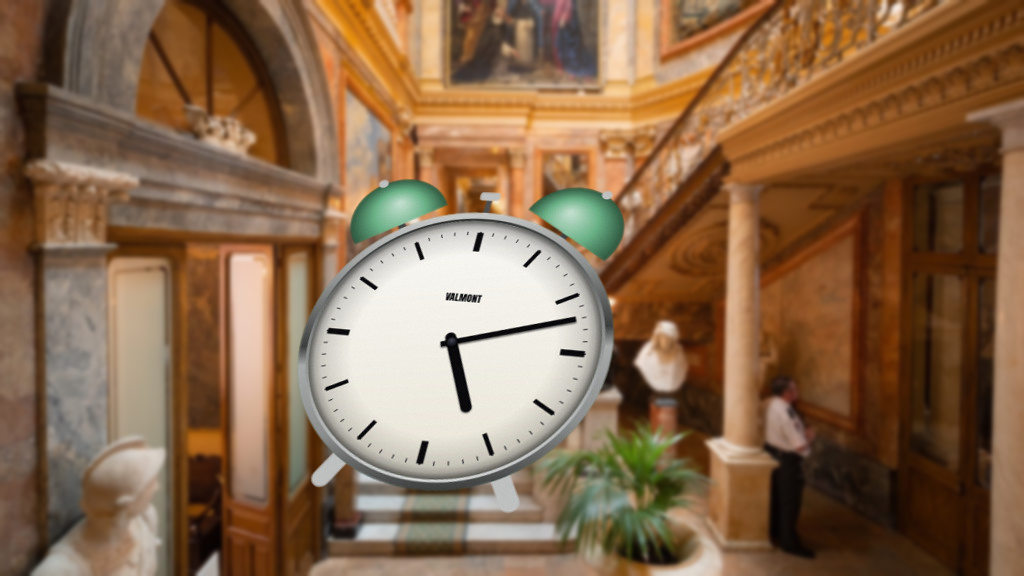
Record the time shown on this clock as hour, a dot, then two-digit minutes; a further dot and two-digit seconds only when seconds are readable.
5.12
